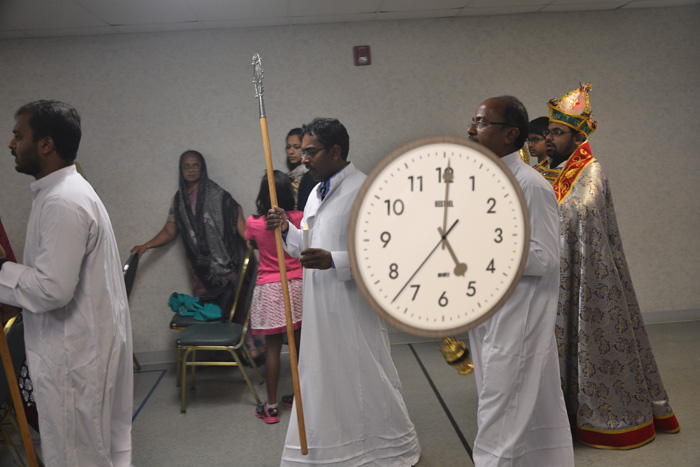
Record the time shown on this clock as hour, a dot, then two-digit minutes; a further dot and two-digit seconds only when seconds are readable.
5.00.37
